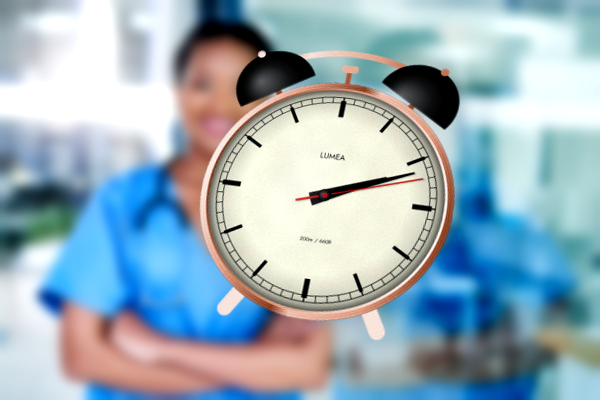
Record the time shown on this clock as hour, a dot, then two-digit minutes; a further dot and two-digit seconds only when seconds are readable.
2.11.12
